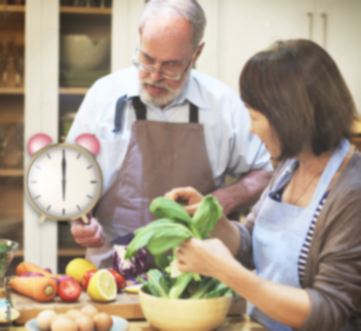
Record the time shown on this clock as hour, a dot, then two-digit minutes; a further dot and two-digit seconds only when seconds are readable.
6.00
